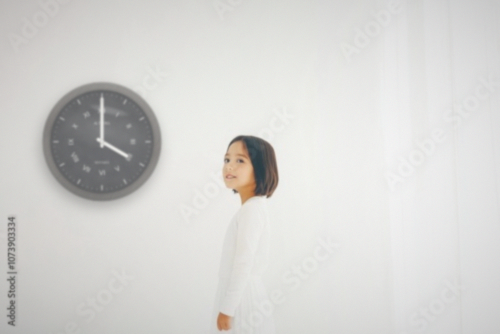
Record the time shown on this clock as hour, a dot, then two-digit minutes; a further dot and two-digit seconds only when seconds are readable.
4.00
